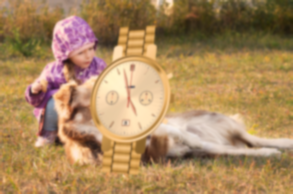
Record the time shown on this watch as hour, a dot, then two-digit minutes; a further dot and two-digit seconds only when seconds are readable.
4.57
